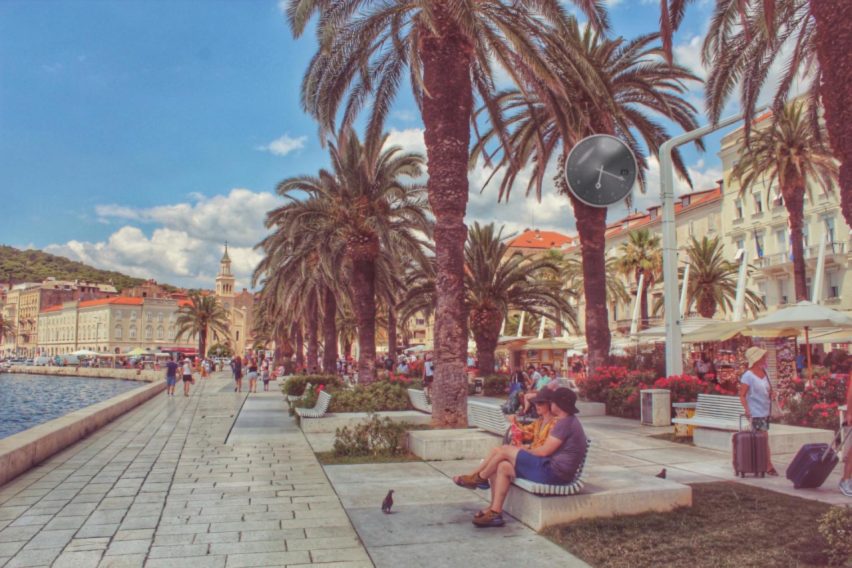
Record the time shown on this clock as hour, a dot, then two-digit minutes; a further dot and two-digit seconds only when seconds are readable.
6.18
